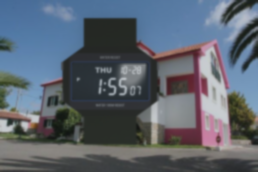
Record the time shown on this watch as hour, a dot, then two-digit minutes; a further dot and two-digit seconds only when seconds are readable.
1.55
